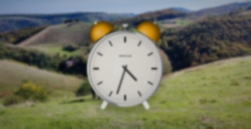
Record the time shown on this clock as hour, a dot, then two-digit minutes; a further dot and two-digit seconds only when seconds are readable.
4.33
